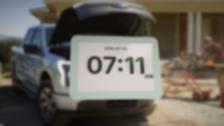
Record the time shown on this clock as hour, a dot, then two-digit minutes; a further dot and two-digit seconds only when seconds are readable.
7.11
